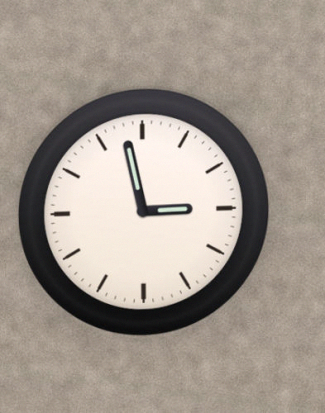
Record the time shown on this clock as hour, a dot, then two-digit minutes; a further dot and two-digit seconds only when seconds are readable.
2.58
